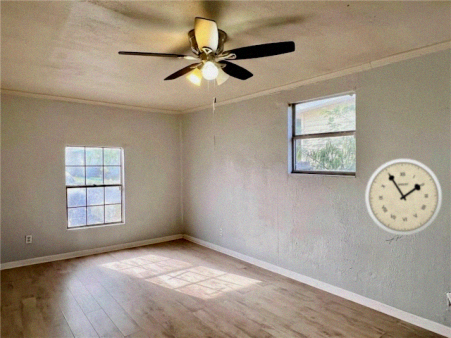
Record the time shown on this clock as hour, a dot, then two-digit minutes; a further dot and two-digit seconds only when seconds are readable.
1.55
